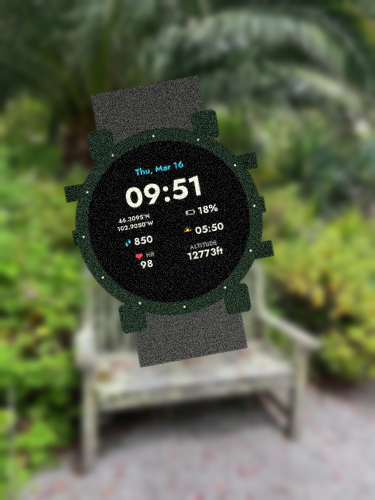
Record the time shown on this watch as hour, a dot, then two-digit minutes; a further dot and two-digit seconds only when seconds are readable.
9.51
